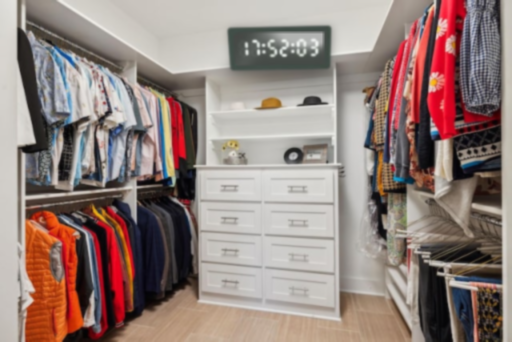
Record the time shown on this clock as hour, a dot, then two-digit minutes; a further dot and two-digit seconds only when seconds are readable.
17.52.03
